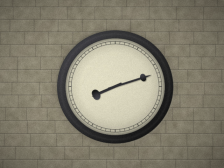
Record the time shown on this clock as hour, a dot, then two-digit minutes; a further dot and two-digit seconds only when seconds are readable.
8.12
